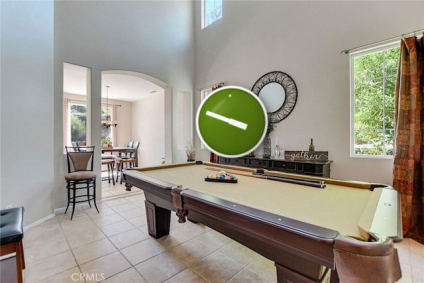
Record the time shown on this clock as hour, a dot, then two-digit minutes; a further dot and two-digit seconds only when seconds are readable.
3.49
